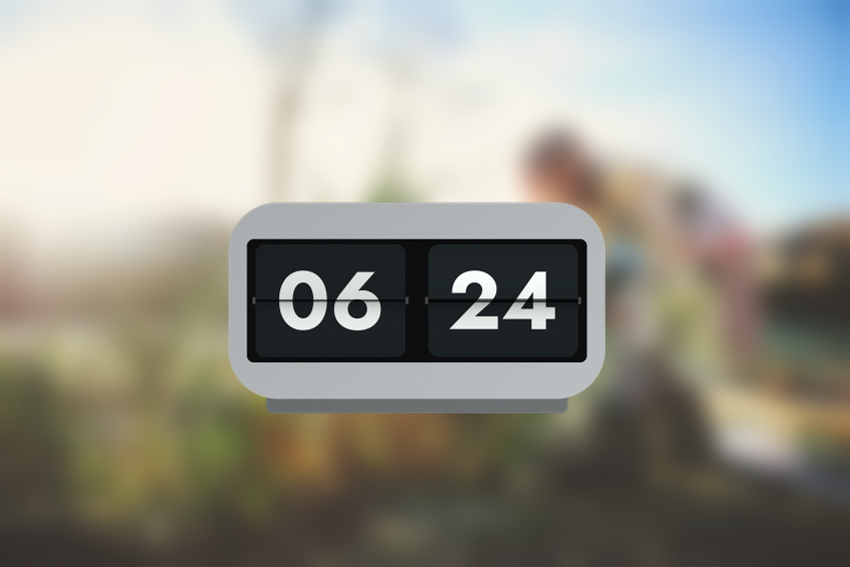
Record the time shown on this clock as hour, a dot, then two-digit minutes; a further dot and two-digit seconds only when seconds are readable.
6.24
